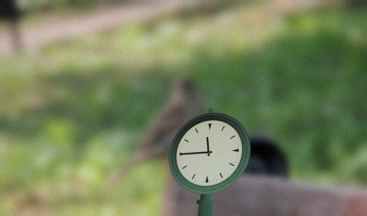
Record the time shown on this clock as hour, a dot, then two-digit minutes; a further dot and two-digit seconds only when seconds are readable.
11.45
